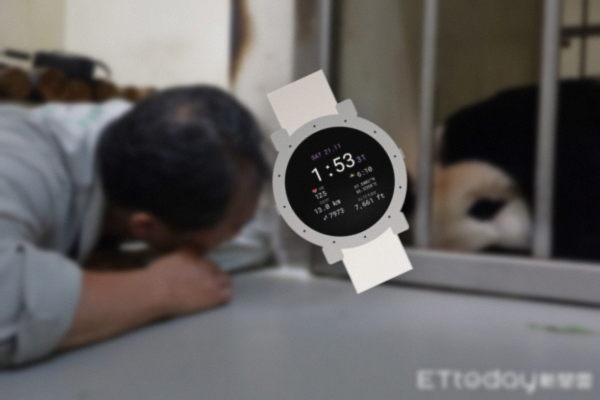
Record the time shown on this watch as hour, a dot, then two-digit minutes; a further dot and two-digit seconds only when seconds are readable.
1.53
